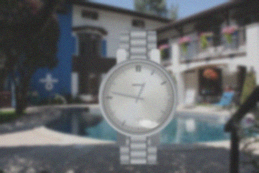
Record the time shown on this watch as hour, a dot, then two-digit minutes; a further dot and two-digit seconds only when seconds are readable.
12.47
